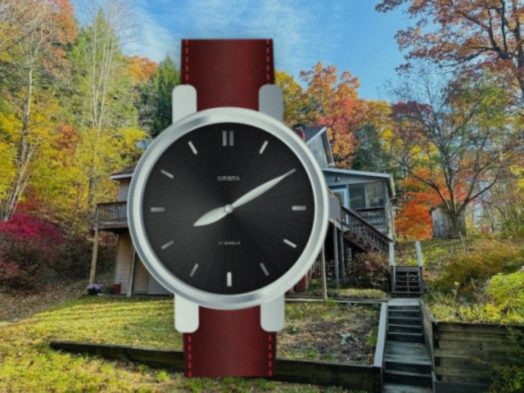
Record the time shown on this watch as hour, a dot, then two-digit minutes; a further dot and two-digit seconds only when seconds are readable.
8.10
